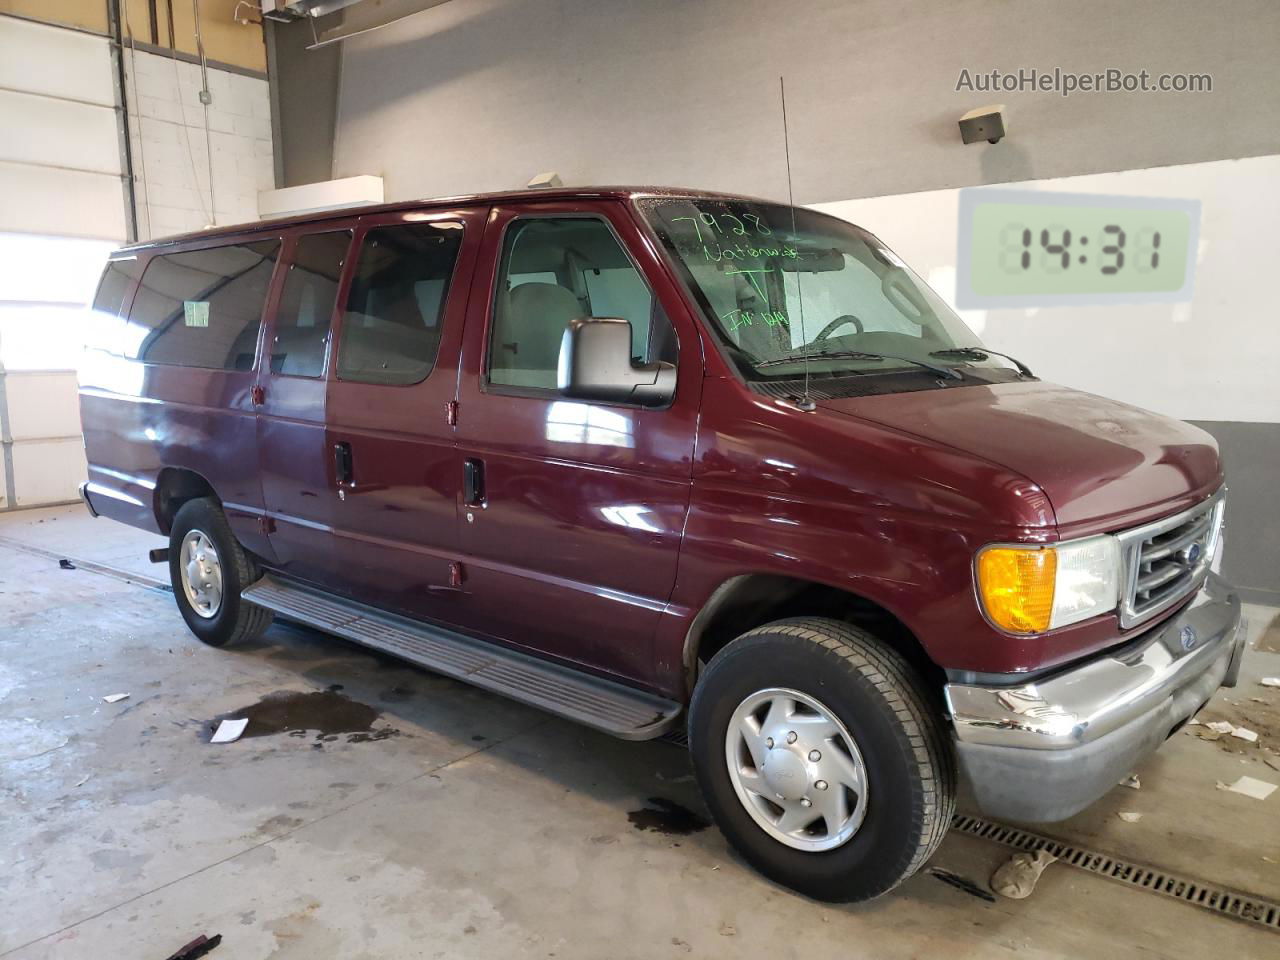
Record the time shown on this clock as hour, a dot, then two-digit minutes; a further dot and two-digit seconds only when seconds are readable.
14.31
